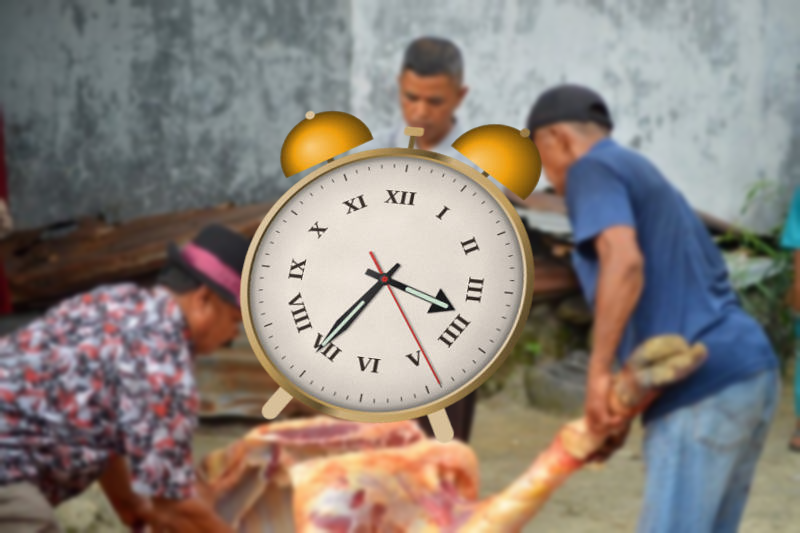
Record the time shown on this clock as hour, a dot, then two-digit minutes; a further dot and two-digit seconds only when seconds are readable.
3.35.24
